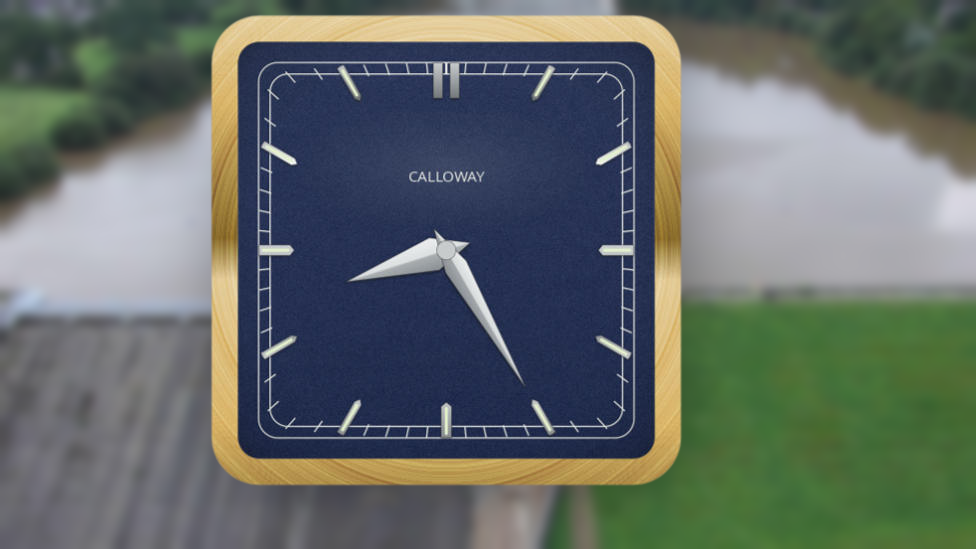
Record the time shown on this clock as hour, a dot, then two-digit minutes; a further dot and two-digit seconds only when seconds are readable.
8.25
